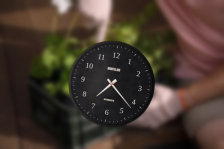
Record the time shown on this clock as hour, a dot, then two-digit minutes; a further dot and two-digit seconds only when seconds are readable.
7.22
